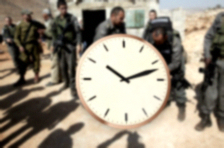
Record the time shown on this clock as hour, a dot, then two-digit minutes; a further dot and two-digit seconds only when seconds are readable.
10.12
